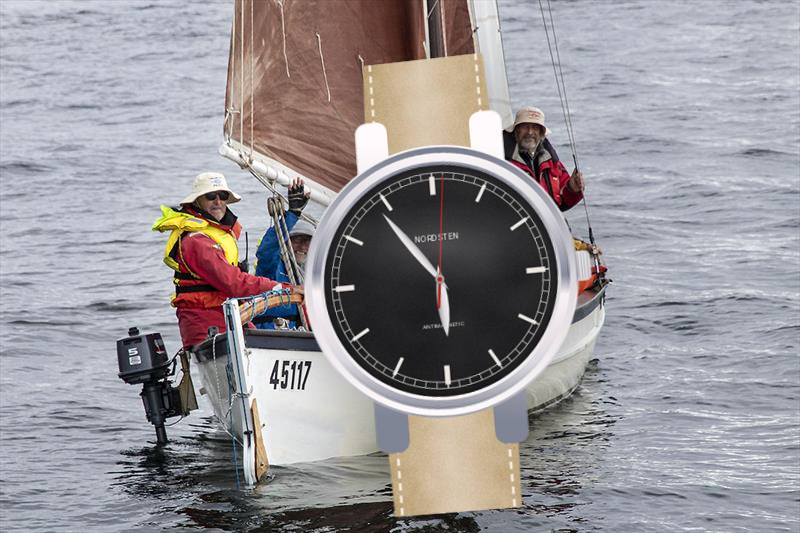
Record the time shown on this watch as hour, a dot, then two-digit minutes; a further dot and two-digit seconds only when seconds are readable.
5.54.01
